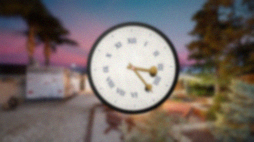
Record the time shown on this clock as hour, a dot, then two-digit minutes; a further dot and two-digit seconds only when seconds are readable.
3.24
